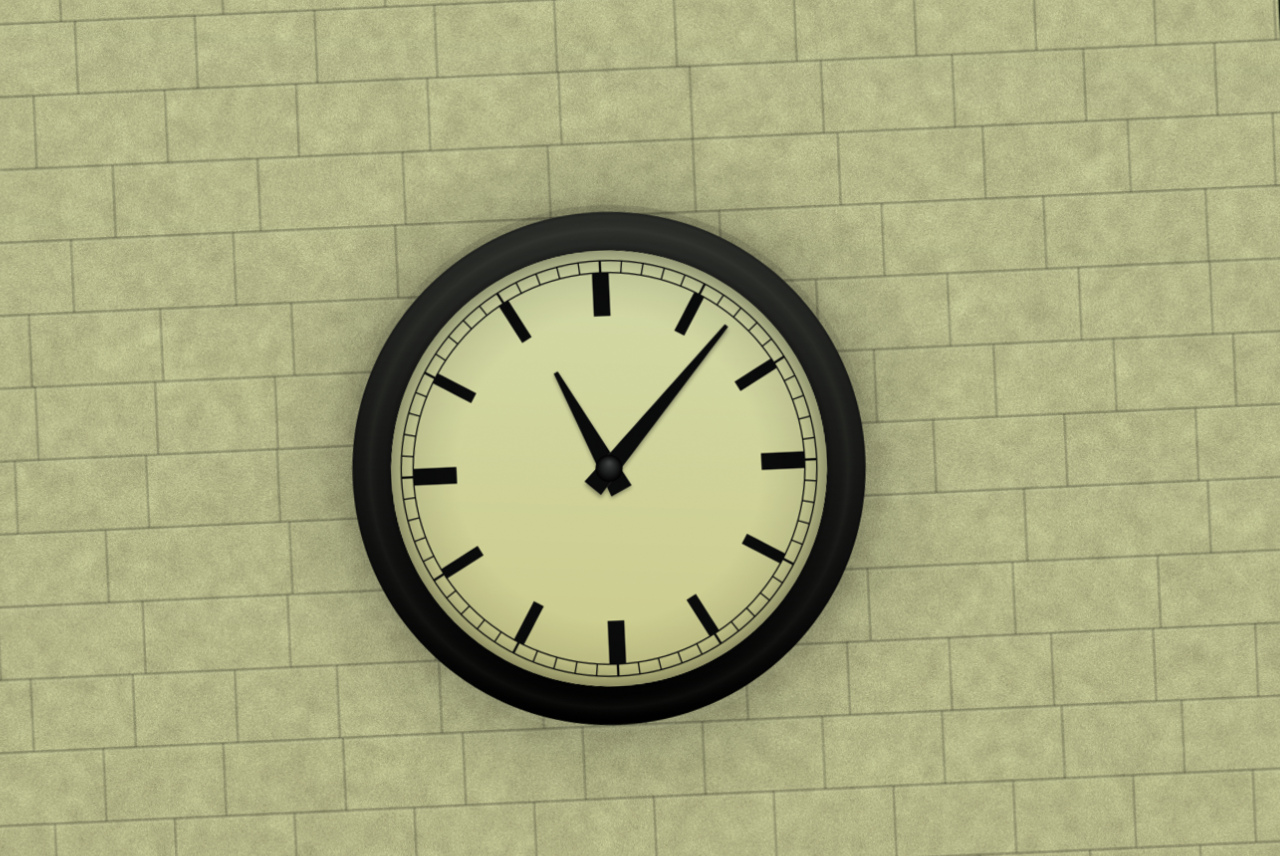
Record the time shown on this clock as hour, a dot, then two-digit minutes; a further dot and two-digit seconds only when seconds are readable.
11.07
